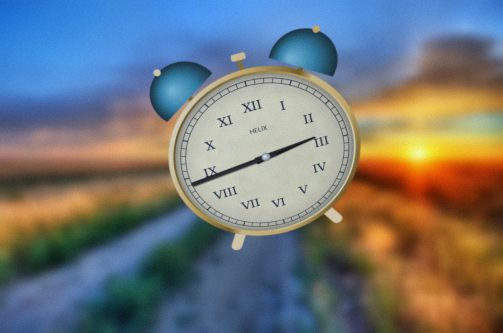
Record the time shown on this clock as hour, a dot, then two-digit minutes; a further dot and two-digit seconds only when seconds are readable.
2.44
